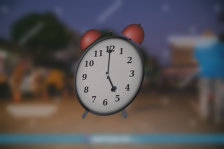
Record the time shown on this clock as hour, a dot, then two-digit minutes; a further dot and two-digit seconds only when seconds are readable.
5.00
